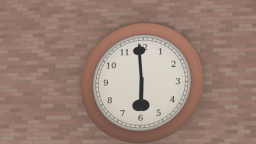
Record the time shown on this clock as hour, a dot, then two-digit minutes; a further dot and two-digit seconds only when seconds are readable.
5.59
